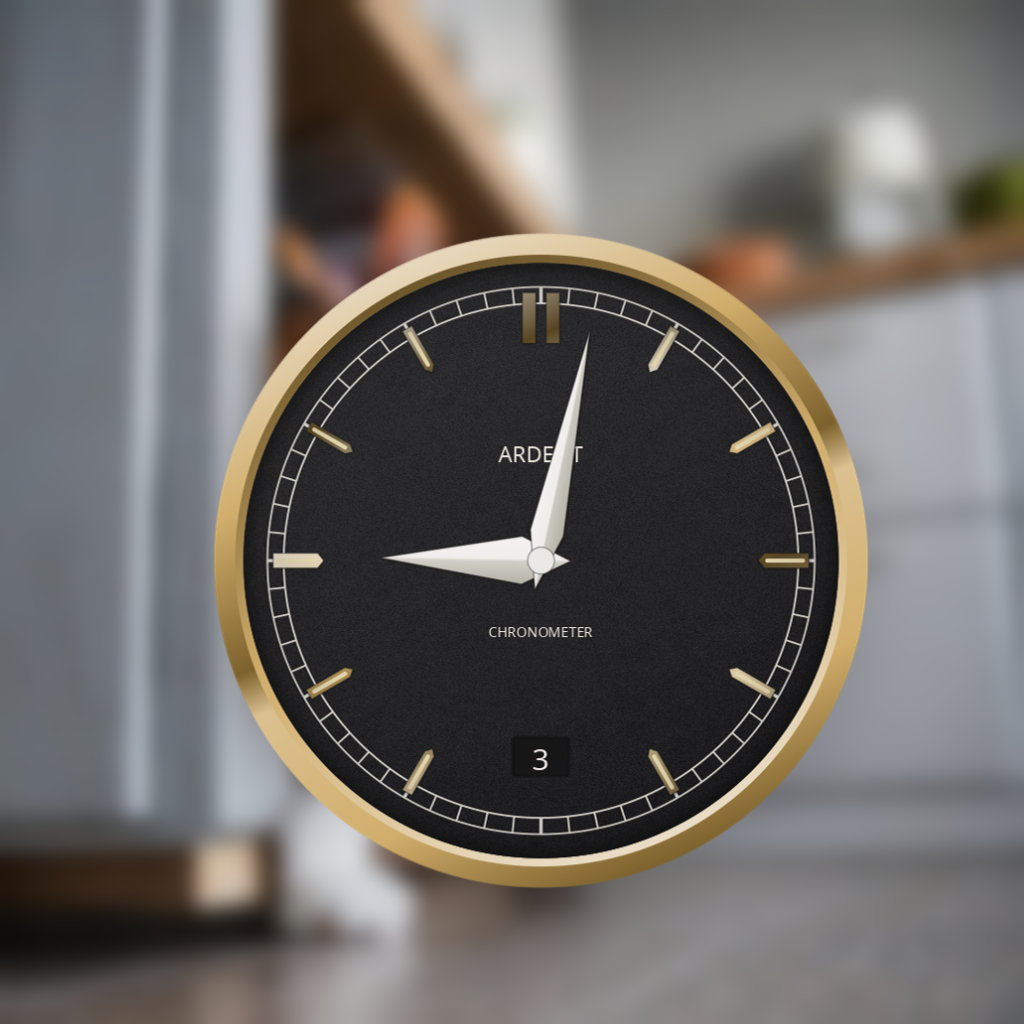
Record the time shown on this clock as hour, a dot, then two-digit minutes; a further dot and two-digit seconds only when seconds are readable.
9.02
